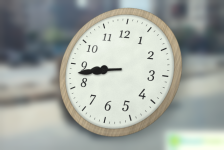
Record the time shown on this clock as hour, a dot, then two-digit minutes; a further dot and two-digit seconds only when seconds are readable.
8.43
